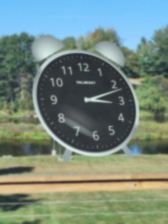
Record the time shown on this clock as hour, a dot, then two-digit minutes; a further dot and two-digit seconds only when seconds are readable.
3.12
